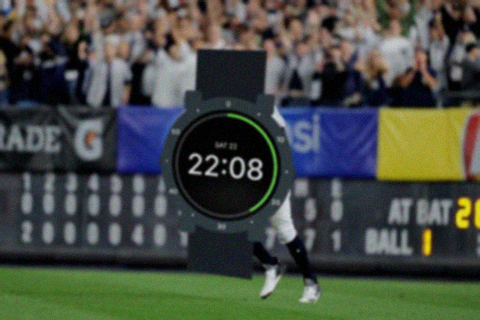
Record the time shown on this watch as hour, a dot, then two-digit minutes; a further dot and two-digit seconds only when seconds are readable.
22.08
